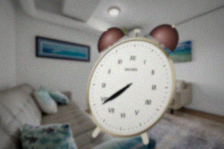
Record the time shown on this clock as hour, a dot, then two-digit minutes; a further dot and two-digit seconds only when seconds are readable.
7.39
